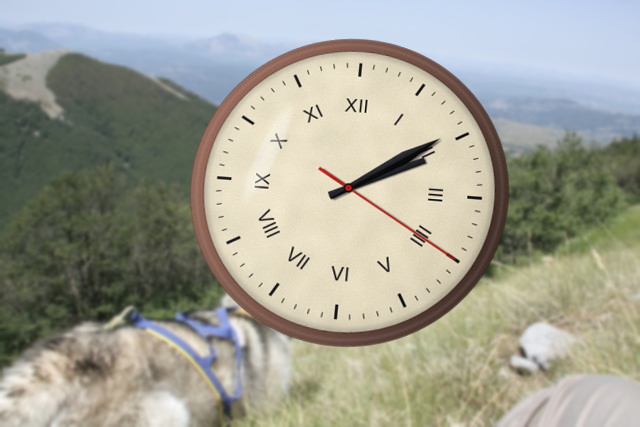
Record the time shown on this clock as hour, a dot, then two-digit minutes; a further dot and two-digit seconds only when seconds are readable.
2.09.20
